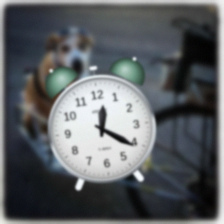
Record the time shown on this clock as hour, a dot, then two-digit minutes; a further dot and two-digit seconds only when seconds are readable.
12.21
